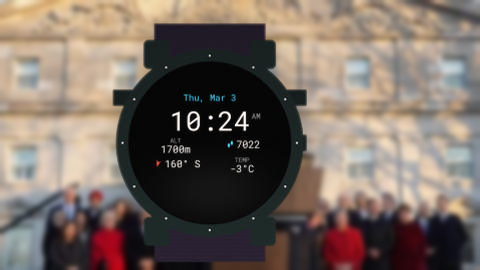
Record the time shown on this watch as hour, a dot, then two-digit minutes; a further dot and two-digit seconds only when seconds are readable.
10.24
